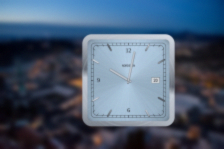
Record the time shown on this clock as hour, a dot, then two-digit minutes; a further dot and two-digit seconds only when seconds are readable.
10.02
